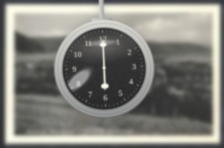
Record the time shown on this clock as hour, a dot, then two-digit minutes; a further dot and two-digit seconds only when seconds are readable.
6.00
